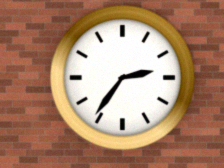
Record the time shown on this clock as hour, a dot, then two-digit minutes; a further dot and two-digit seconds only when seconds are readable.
2.36
